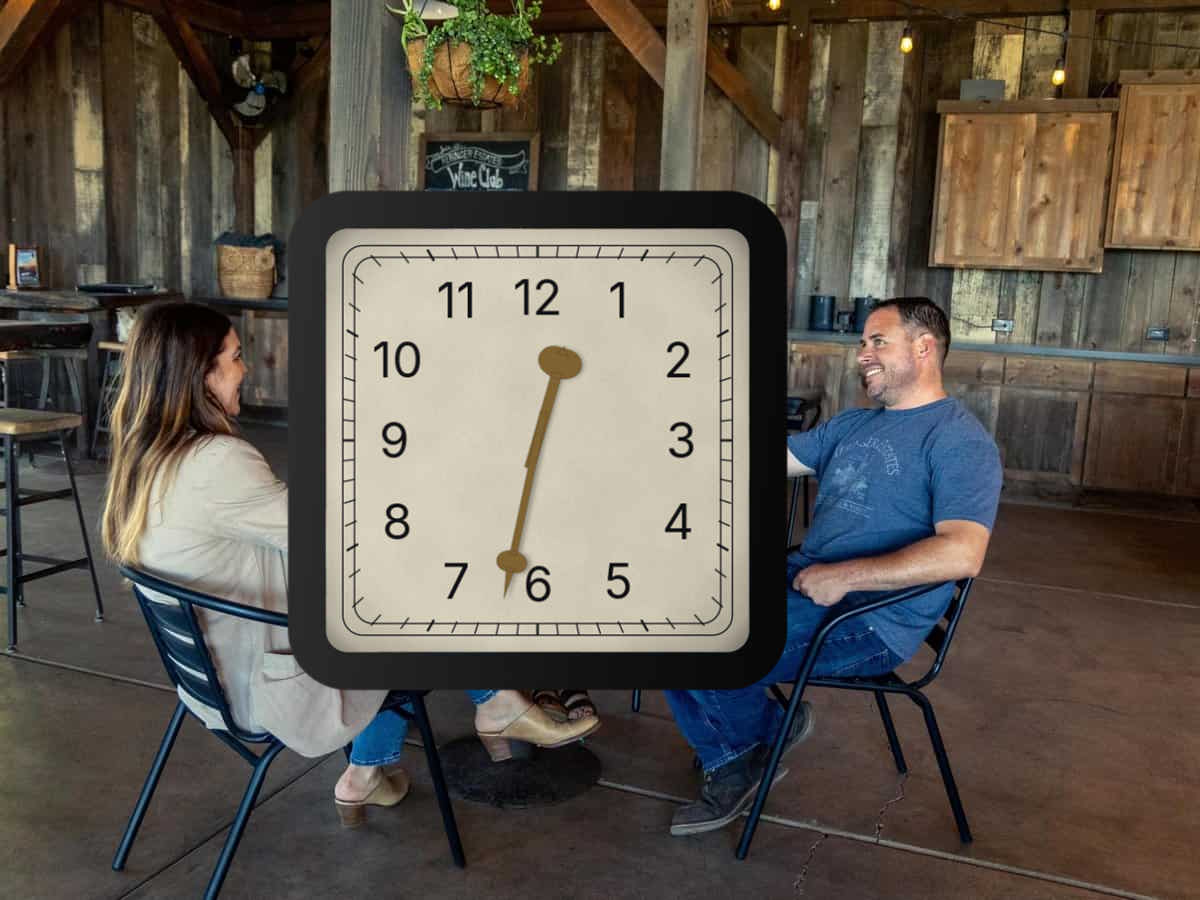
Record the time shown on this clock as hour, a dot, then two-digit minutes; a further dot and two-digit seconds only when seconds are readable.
12.32
